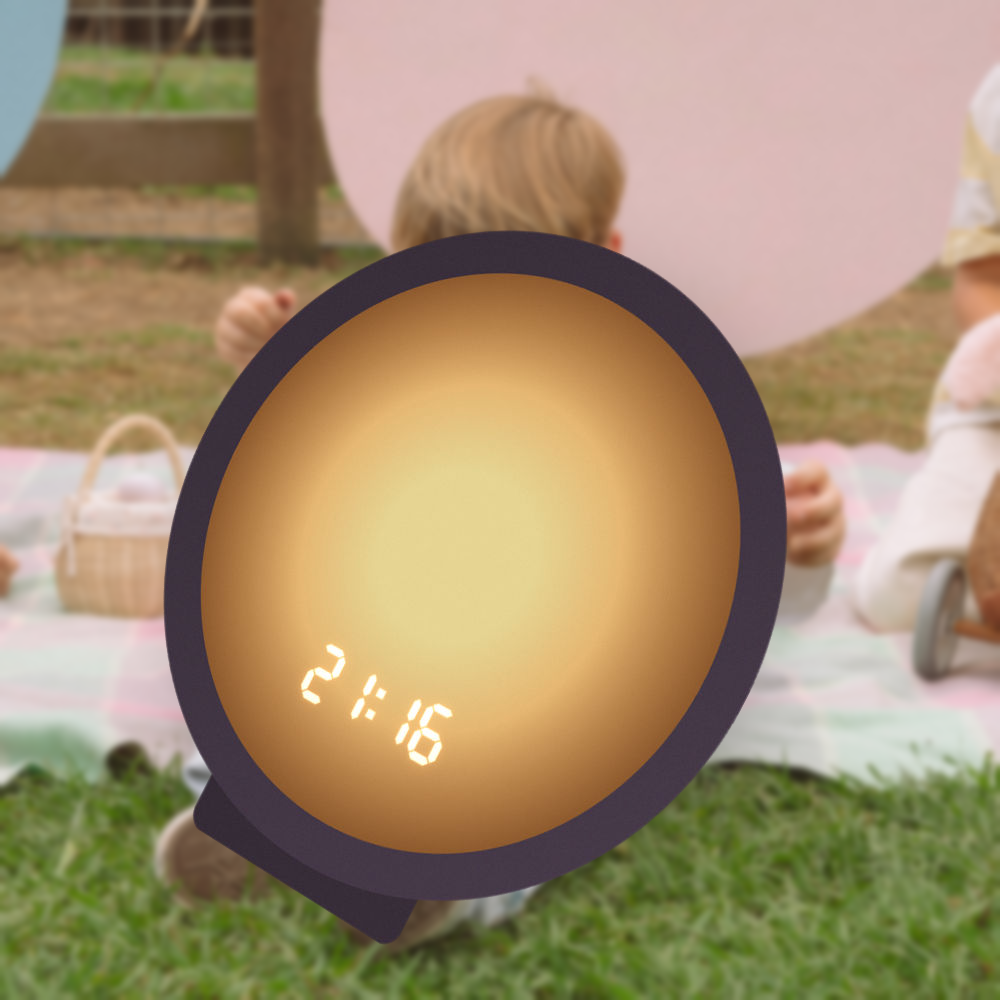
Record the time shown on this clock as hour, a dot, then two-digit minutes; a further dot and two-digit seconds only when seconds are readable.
21.16
